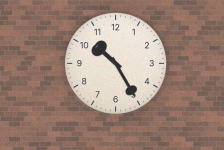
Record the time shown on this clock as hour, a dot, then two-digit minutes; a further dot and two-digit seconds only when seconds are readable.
10.25
